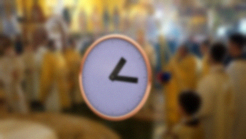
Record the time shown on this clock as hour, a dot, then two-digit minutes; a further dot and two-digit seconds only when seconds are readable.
1.16
